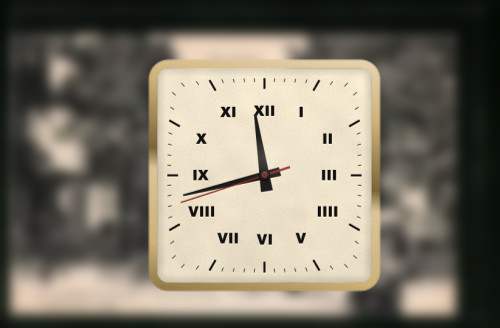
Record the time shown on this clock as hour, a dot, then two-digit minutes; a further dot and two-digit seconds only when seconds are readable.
11.42.42
